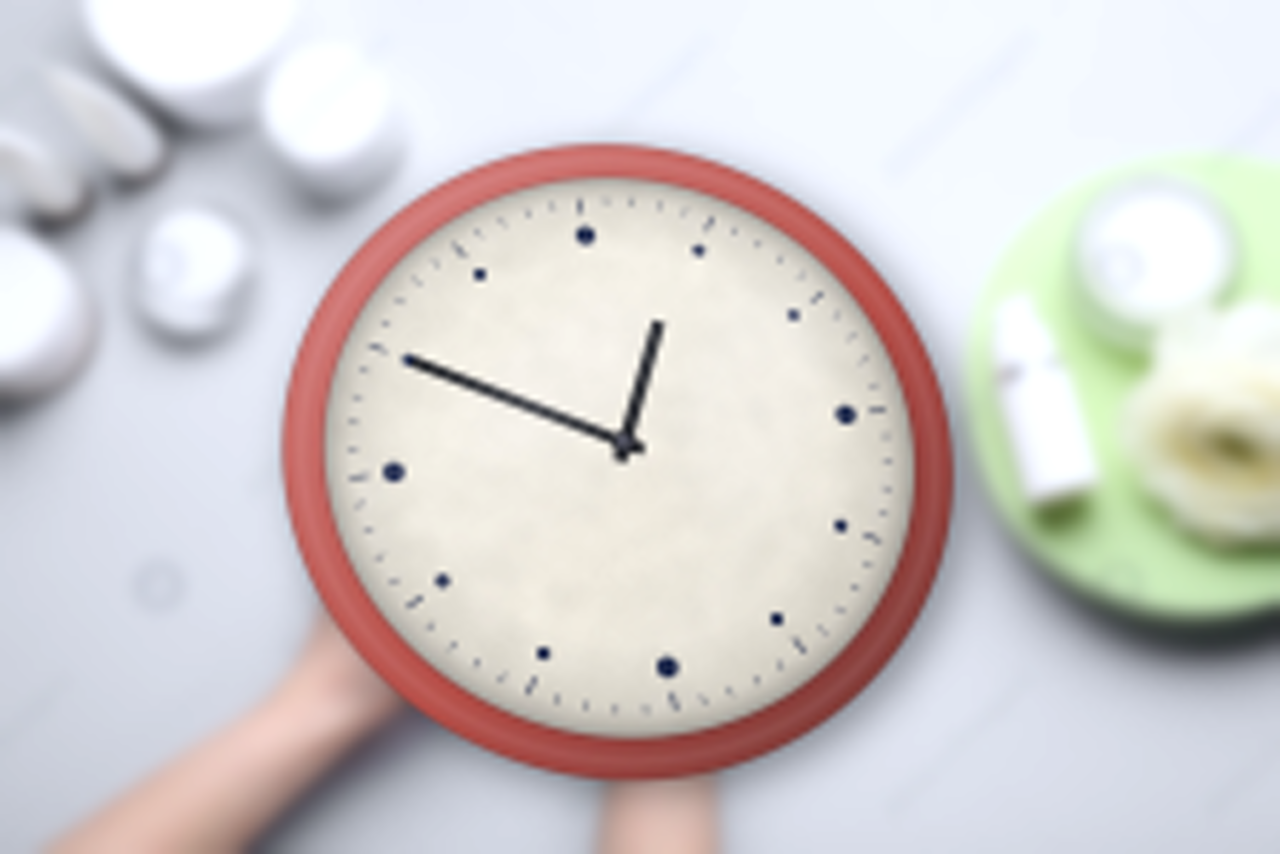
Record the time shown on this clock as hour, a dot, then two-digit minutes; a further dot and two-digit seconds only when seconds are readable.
12.50
